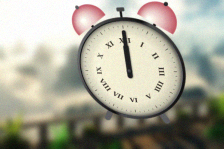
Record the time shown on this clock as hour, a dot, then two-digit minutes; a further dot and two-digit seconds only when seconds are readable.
12.00
